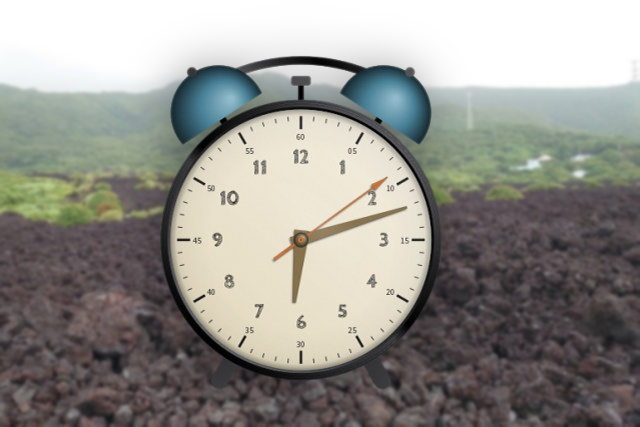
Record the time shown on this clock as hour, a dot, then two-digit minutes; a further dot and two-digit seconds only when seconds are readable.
6.12.09
